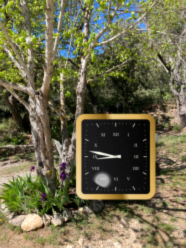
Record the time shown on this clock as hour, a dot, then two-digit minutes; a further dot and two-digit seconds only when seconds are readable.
8.47
